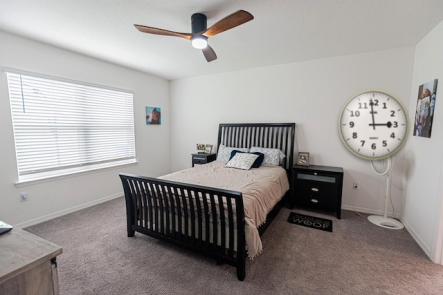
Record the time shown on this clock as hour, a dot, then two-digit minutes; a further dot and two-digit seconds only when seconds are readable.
2.59
